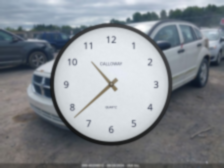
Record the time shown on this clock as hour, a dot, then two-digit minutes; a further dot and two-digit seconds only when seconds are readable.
10.38
